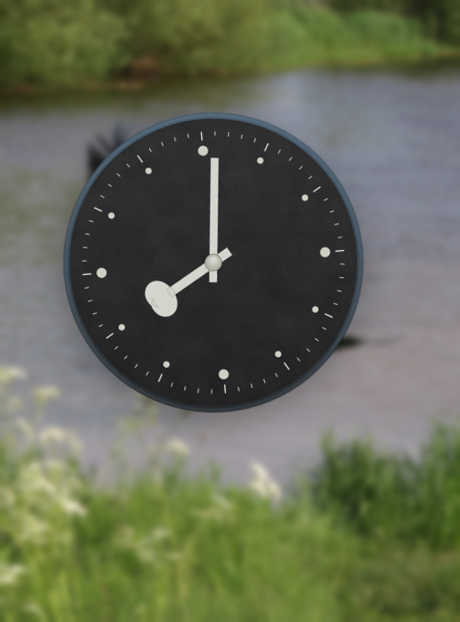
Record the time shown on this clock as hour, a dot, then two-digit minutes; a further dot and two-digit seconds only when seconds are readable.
8.01
